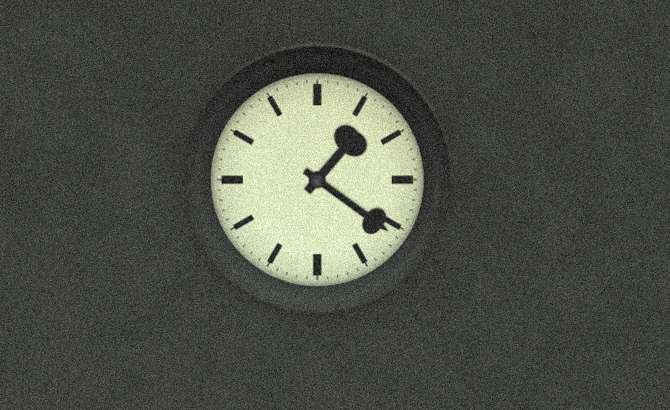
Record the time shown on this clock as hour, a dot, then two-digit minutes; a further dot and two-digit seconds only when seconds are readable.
1.21
